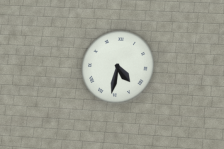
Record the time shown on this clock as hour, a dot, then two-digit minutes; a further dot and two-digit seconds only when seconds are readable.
4.31
